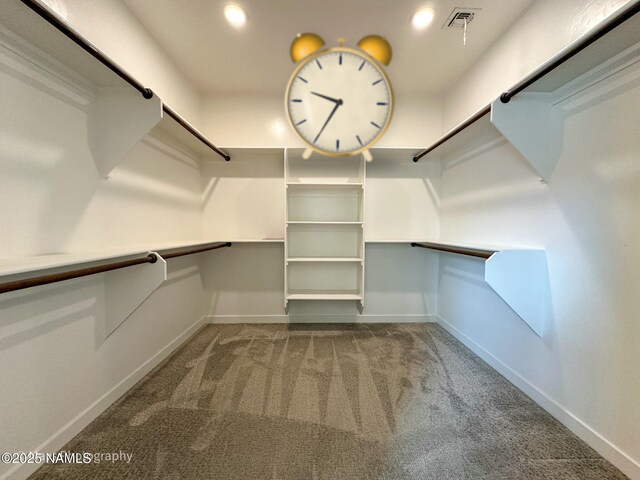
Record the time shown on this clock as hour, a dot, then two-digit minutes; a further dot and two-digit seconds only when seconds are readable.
9.35
